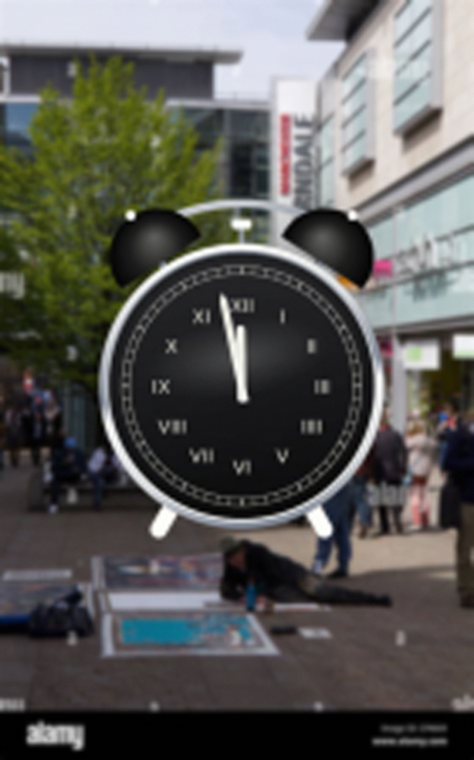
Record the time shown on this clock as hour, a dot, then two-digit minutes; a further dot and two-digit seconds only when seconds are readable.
11.58
